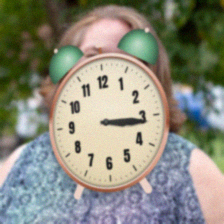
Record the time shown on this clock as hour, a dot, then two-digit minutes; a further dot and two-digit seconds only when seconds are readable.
3.16
